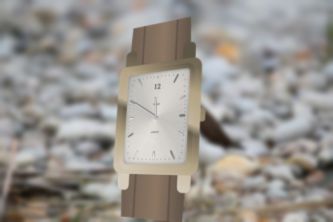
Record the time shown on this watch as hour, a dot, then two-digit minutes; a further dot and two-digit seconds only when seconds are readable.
11.50
